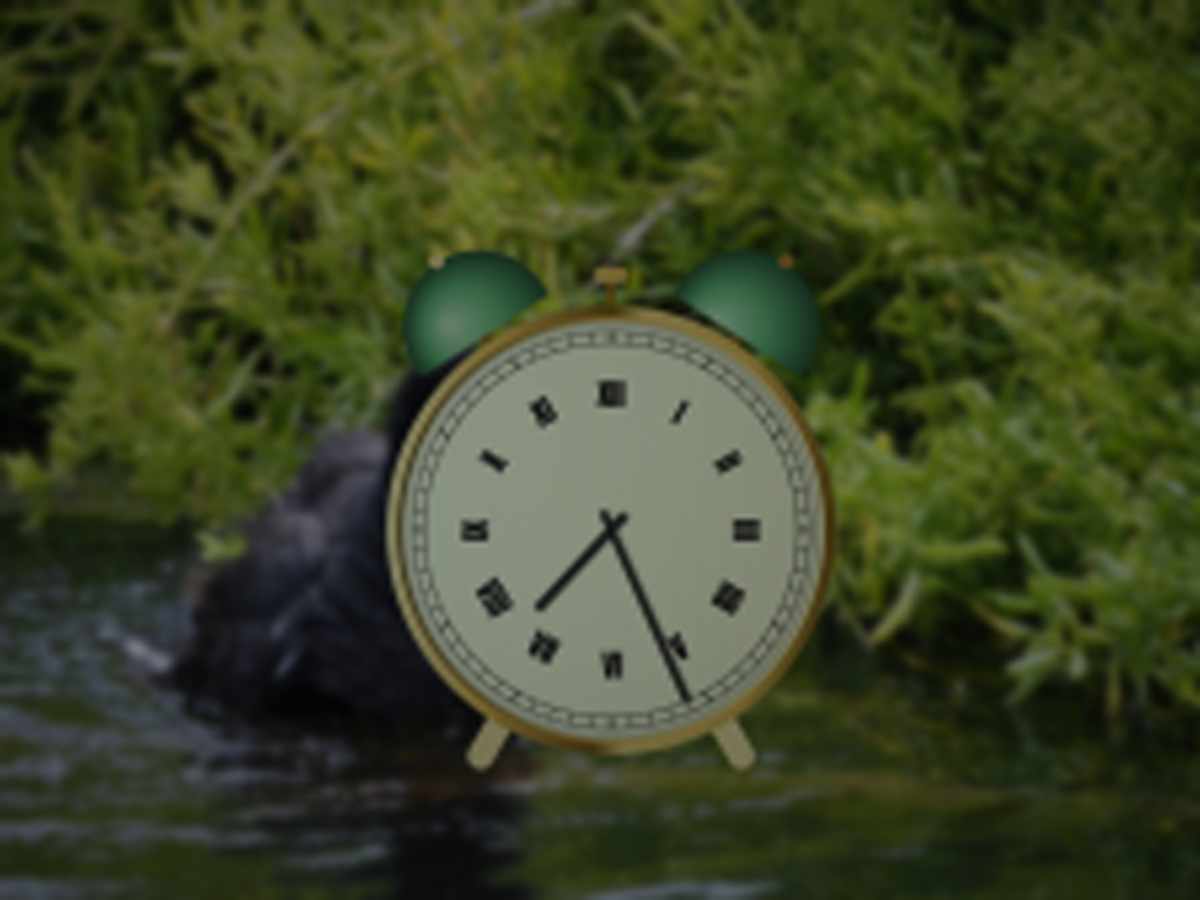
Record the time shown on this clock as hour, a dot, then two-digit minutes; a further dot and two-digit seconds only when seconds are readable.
7.26
